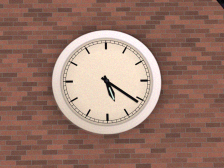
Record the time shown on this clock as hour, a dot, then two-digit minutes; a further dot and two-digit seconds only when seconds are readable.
5.21
